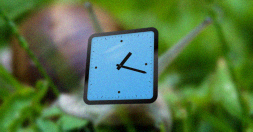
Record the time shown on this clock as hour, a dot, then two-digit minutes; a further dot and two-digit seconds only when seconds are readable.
1.18
